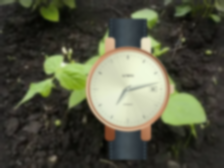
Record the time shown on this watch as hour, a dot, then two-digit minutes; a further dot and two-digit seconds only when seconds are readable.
7.13
